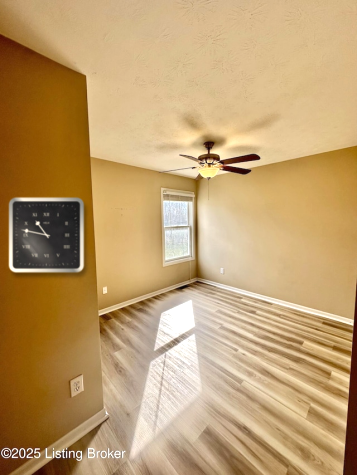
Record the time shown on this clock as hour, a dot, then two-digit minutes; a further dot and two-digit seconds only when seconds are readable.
10.47
